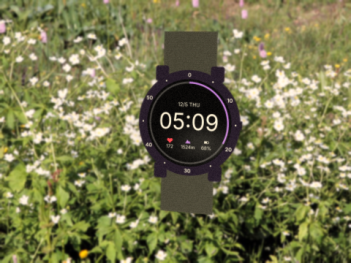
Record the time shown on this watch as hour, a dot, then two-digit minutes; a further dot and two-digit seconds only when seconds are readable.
5.09
